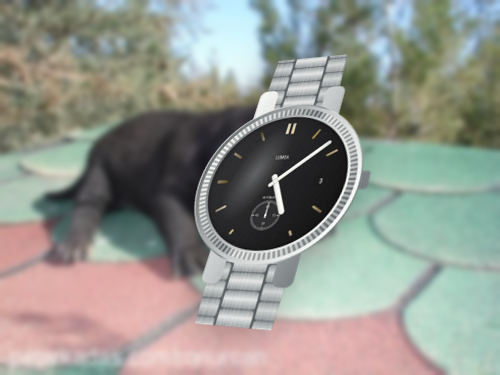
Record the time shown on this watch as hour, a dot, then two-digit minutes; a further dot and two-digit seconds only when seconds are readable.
5.08
